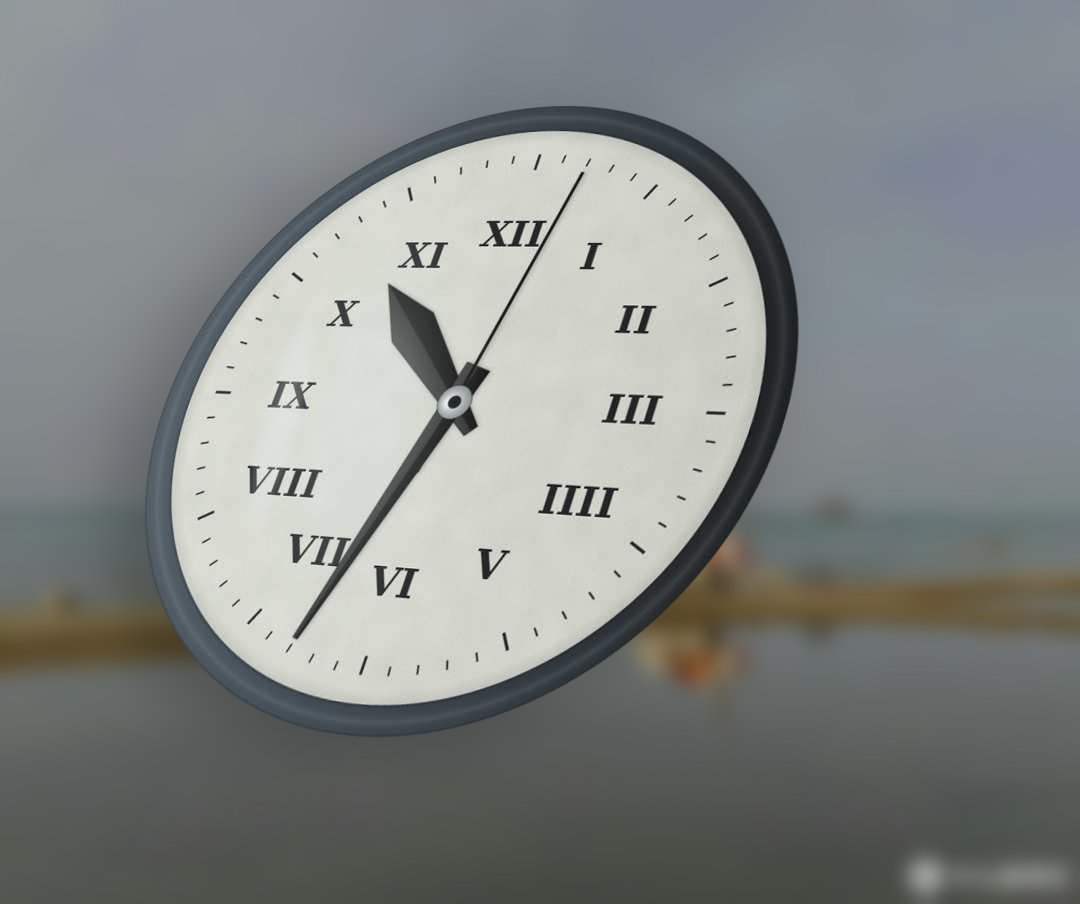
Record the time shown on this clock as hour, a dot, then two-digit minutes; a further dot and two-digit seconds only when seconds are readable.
10.33.02
